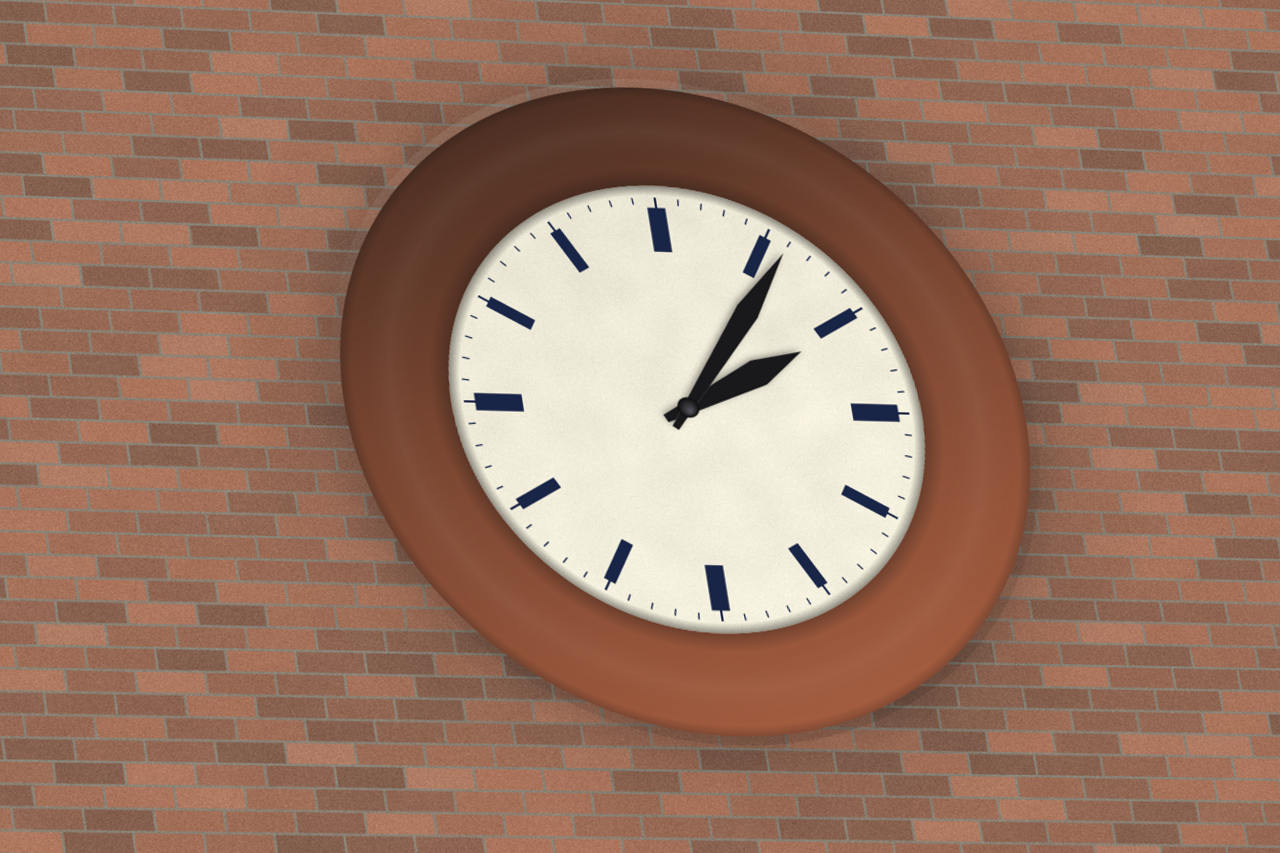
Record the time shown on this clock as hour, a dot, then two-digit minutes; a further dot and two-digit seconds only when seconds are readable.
2.06
